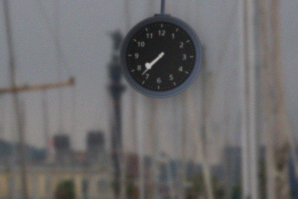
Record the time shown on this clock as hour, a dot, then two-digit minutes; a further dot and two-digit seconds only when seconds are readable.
7.37
